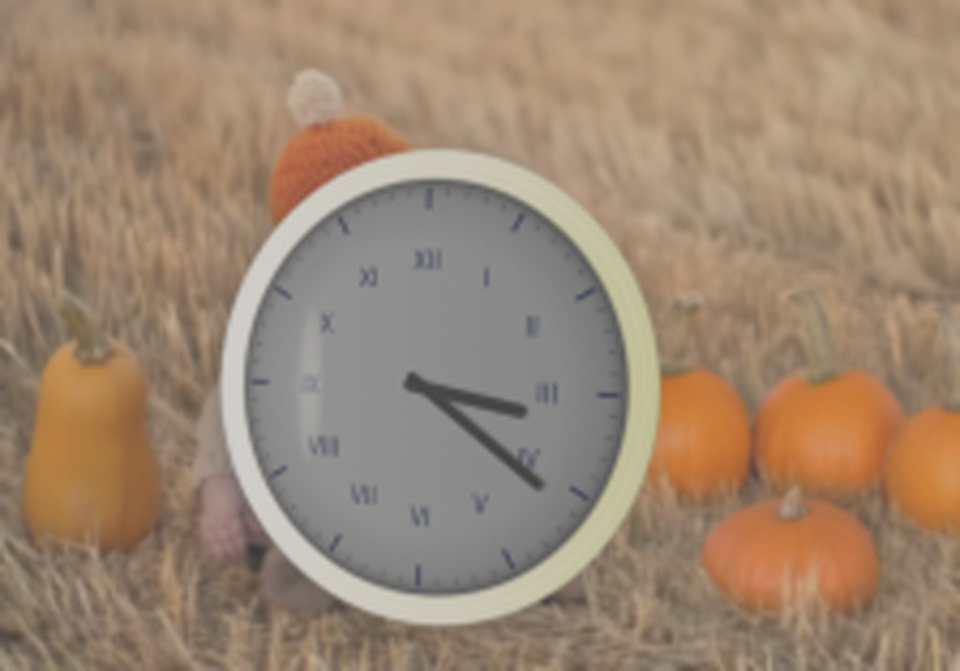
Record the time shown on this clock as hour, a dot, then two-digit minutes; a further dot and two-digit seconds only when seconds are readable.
3.21
